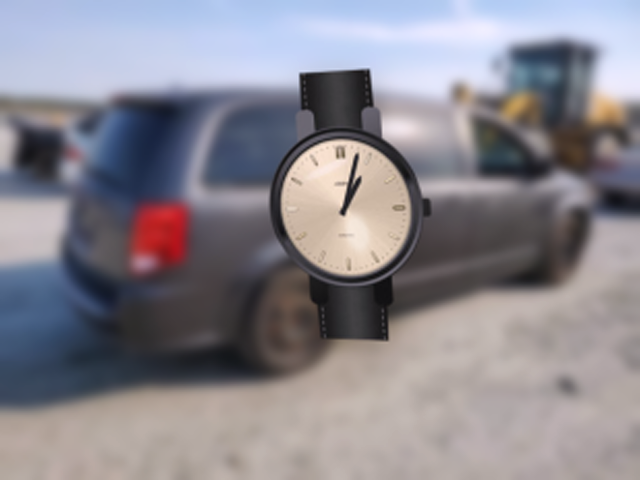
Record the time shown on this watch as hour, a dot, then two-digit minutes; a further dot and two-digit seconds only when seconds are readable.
1.03
